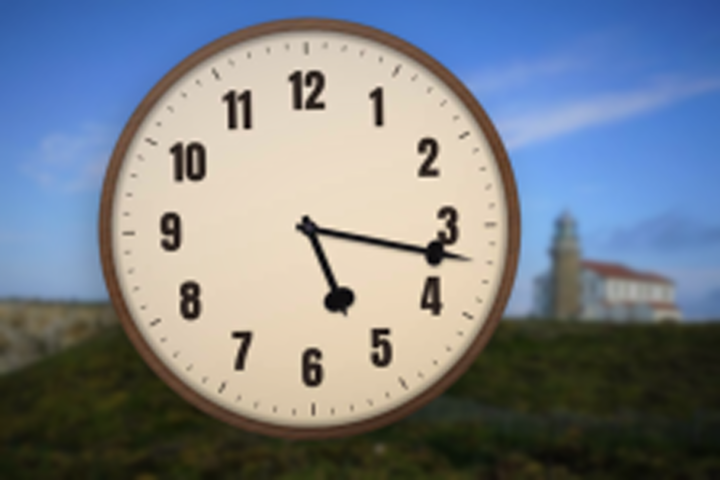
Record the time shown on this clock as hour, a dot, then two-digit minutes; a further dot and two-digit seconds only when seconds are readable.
5.17
